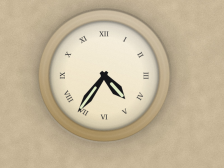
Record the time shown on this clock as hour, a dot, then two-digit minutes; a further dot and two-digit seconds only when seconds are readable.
4.36
